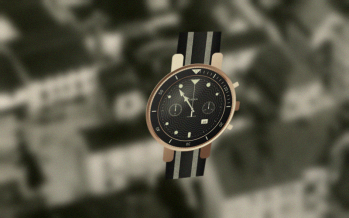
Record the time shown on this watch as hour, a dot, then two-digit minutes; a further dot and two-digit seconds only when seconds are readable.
10.54
